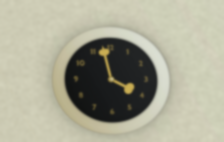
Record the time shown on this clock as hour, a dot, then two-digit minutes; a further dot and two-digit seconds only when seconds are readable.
3.58
